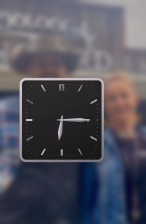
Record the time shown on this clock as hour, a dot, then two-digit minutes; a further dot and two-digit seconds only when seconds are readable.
6.15
